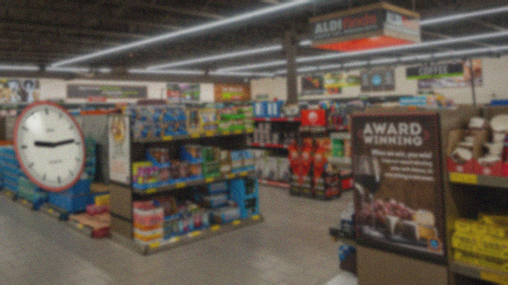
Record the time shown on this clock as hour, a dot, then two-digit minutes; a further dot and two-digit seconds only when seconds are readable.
9.14
